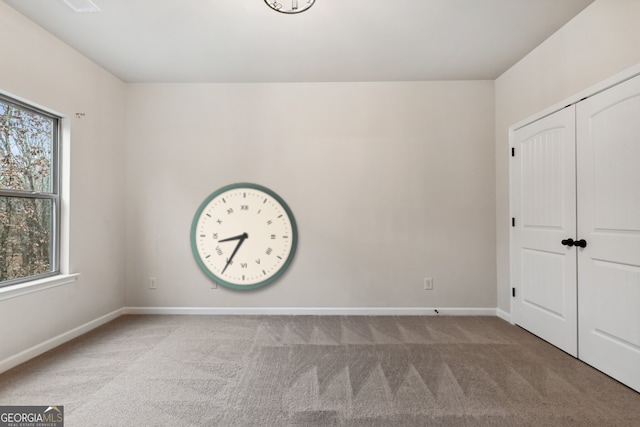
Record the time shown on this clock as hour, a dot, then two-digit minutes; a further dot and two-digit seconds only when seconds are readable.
8.35
